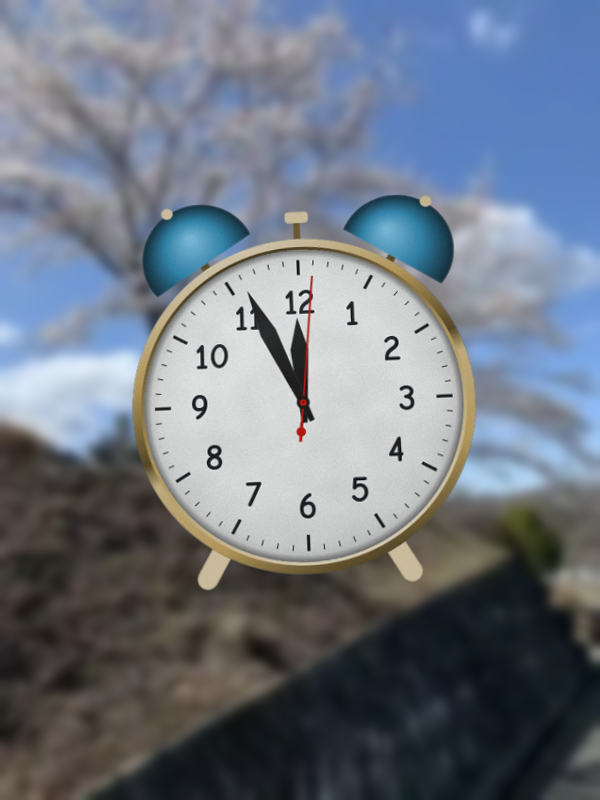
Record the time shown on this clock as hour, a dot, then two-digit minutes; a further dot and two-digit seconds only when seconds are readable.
11.56.01
